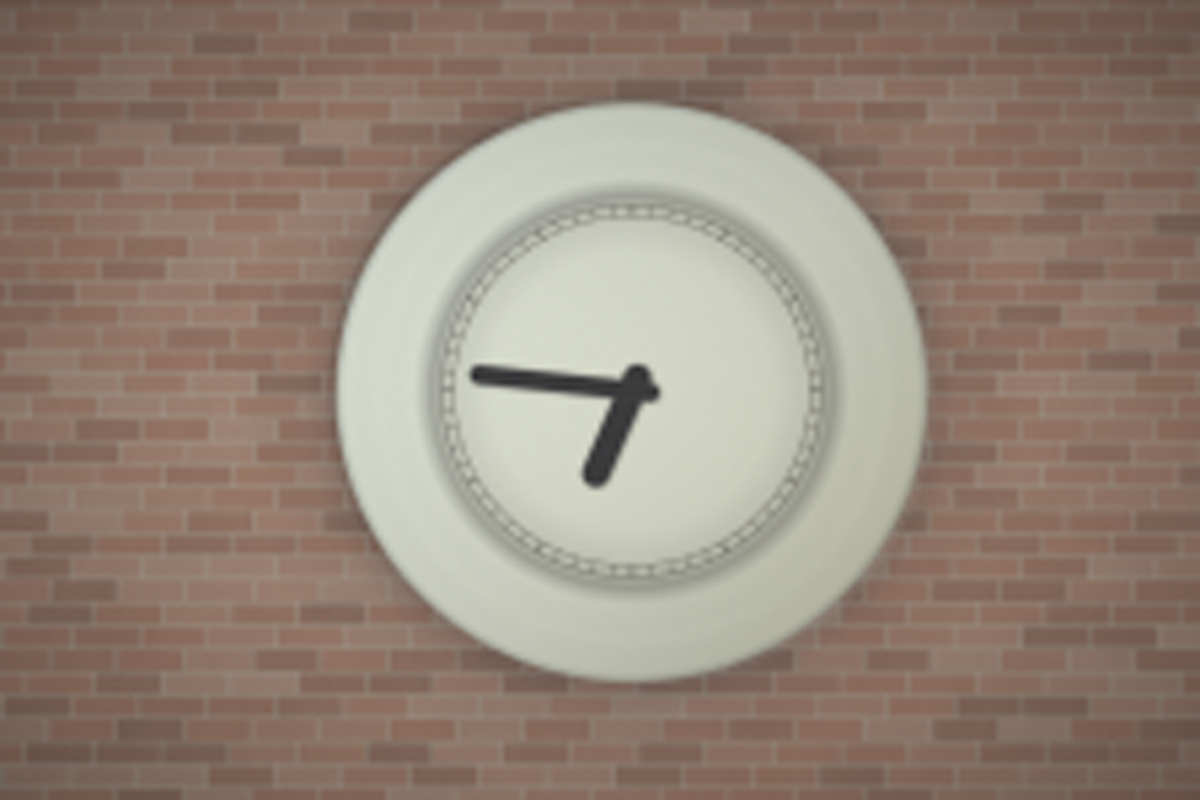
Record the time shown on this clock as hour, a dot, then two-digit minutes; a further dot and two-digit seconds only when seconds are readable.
6.46
